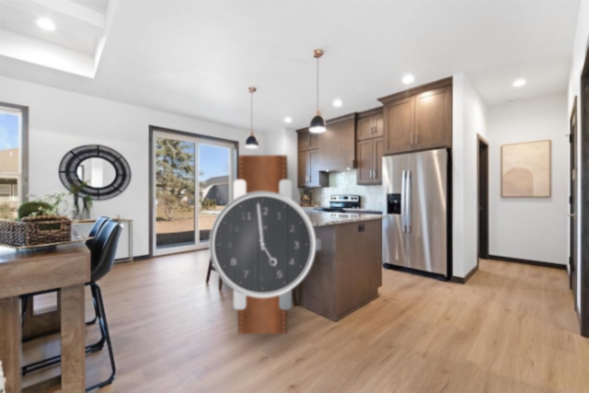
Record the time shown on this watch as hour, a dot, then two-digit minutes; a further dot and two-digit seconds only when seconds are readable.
4.59
